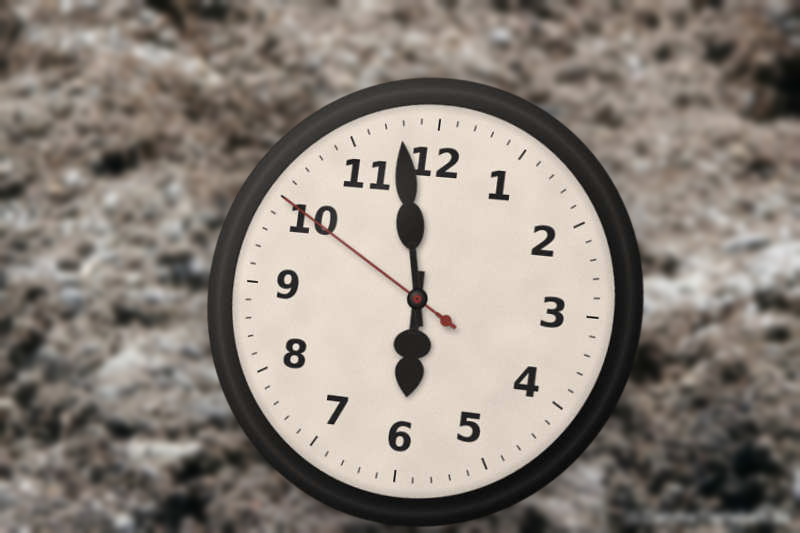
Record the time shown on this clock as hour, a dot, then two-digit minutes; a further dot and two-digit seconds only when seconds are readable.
5.57.50
